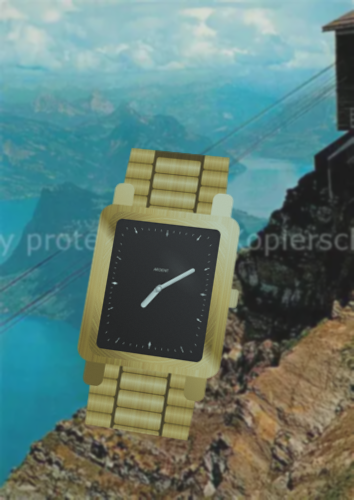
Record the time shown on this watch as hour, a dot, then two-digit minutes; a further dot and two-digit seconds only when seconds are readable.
7.09
